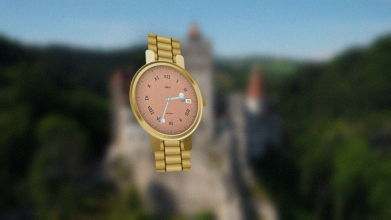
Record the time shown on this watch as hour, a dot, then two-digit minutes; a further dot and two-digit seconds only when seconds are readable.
2.34
